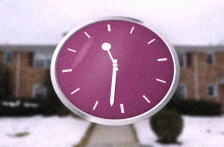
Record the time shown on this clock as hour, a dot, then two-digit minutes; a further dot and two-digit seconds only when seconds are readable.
11.32
